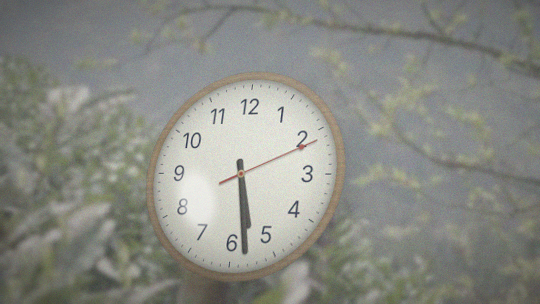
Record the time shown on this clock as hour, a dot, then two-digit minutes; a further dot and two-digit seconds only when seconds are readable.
5.28.11
